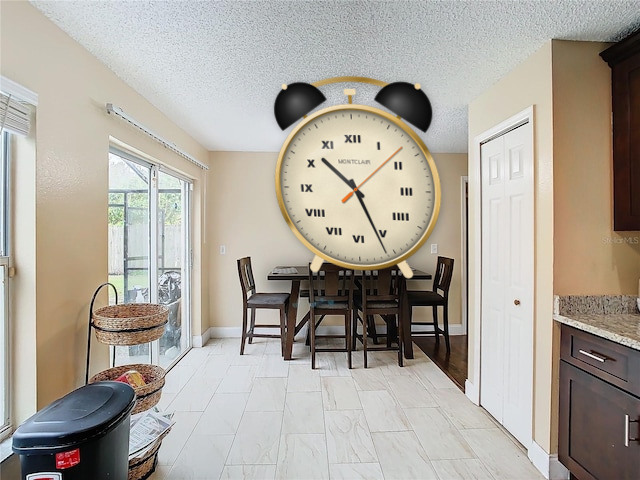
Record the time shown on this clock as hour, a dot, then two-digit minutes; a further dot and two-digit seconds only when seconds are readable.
10.26.08
